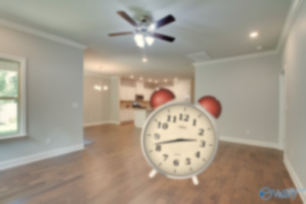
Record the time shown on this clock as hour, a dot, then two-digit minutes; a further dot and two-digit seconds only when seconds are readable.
2.42
